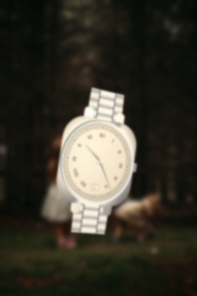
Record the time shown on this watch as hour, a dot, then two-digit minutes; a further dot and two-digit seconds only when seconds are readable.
10.24
